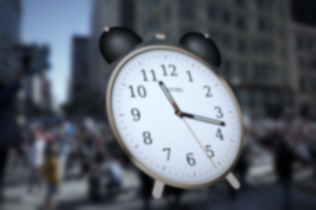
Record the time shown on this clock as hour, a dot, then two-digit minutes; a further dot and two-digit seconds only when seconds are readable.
11.17.26
